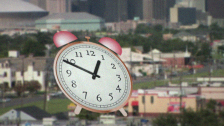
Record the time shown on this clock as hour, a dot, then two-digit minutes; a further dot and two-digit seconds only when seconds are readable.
12.49
